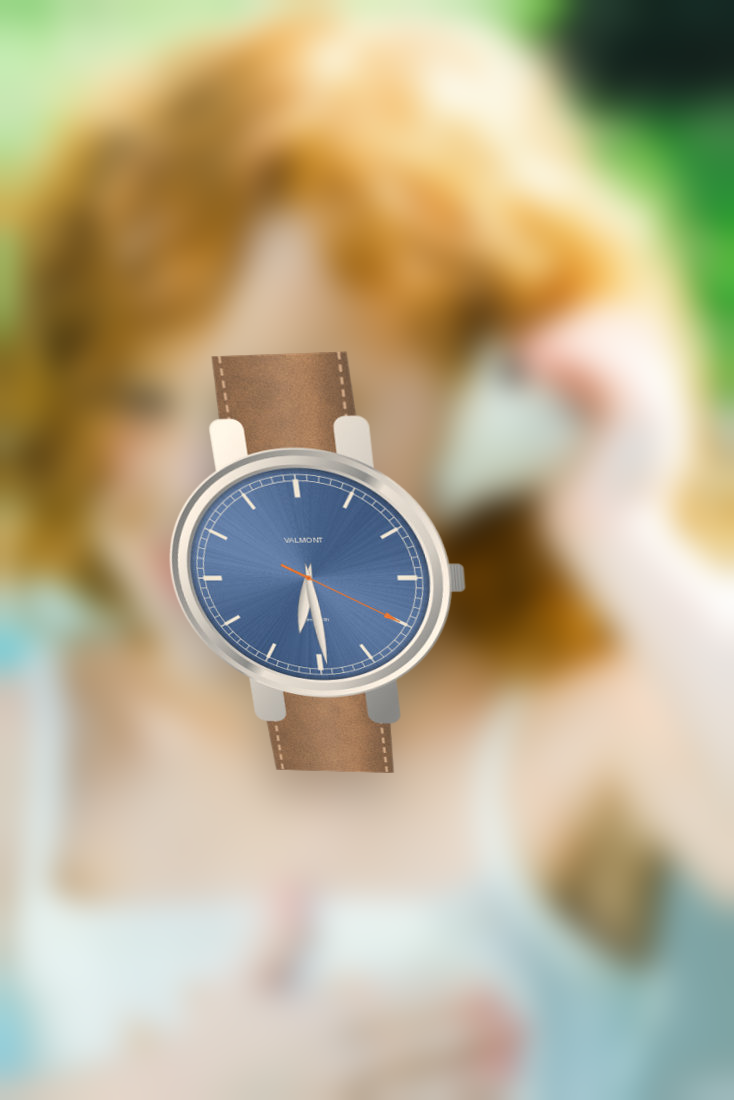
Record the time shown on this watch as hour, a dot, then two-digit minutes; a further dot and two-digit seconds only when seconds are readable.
6.29.20
